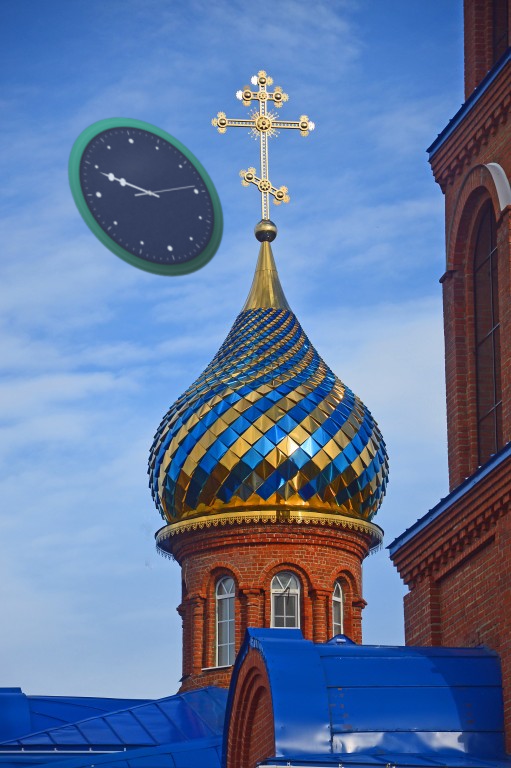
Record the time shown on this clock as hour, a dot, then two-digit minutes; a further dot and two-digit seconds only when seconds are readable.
9.49.14
